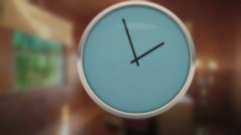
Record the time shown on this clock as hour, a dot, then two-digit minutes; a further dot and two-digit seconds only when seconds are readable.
1.57
